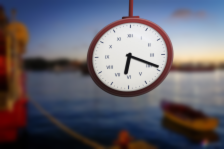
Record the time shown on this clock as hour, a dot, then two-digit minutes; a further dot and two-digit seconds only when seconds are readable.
6.19
